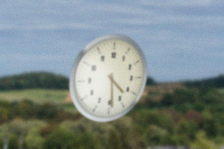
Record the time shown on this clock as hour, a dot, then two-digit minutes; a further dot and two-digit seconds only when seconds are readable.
4.29
